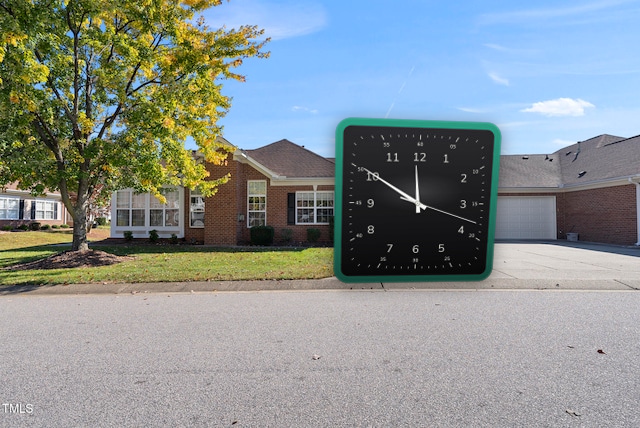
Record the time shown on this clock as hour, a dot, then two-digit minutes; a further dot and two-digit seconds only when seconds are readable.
11.50.18
